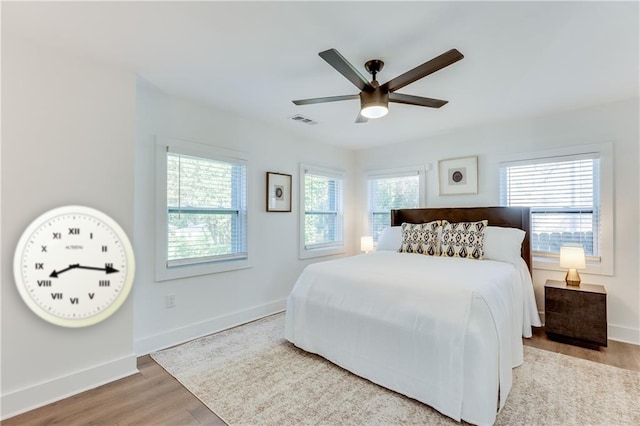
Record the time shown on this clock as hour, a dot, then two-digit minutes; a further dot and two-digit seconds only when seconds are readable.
8.16
